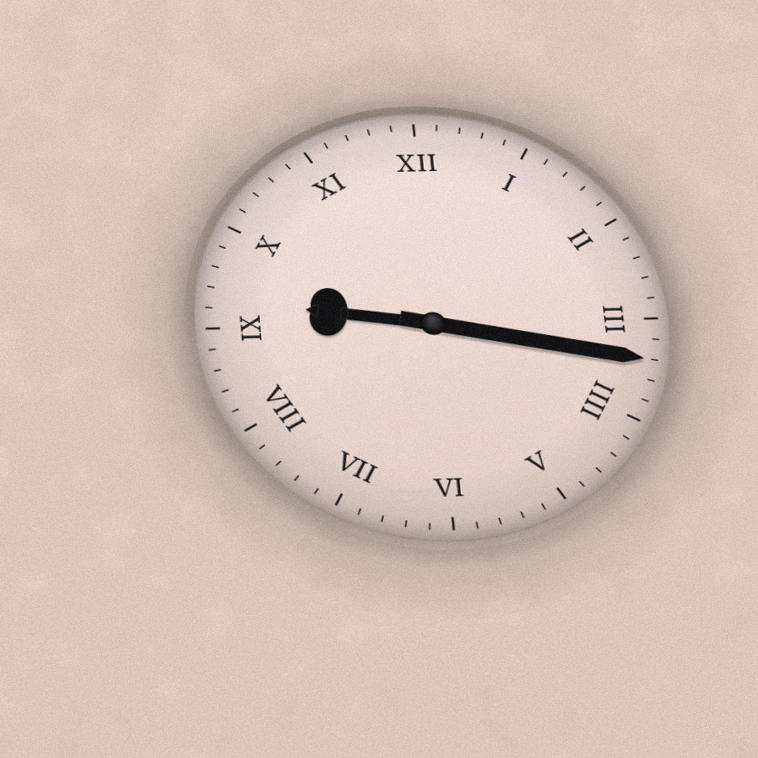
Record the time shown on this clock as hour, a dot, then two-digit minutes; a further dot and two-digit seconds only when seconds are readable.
9.17
